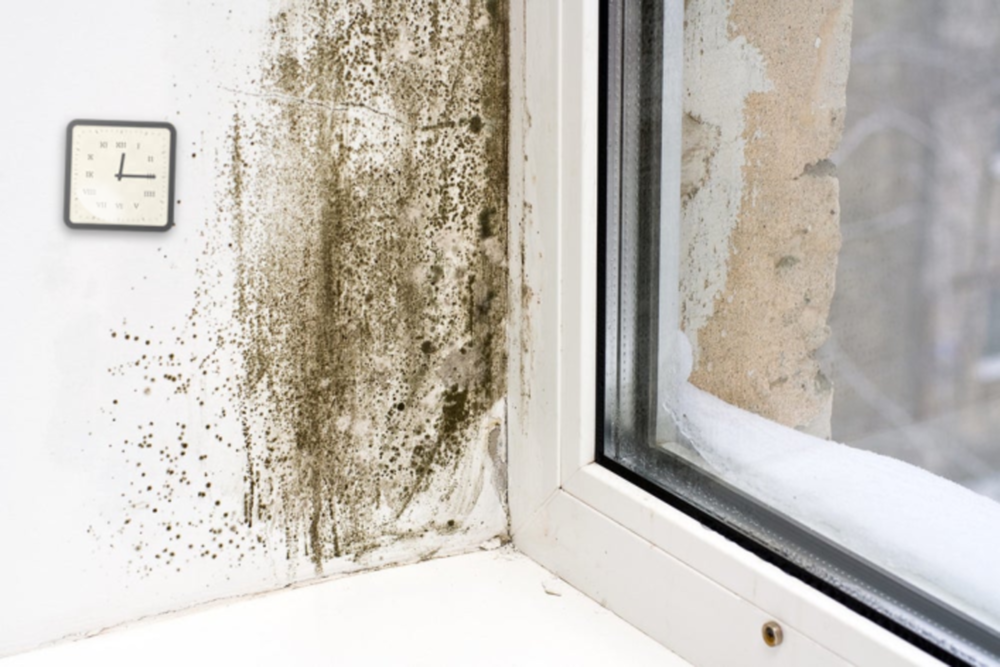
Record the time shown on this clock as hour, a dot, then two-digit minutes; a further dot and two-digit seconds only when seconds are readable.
12.15
